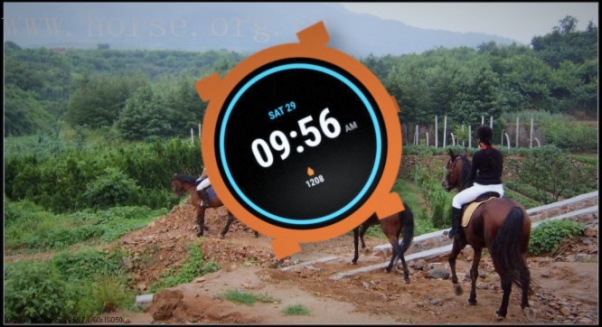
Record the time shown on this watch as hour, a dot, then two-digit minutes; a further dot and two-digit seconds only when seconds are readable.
9.56
